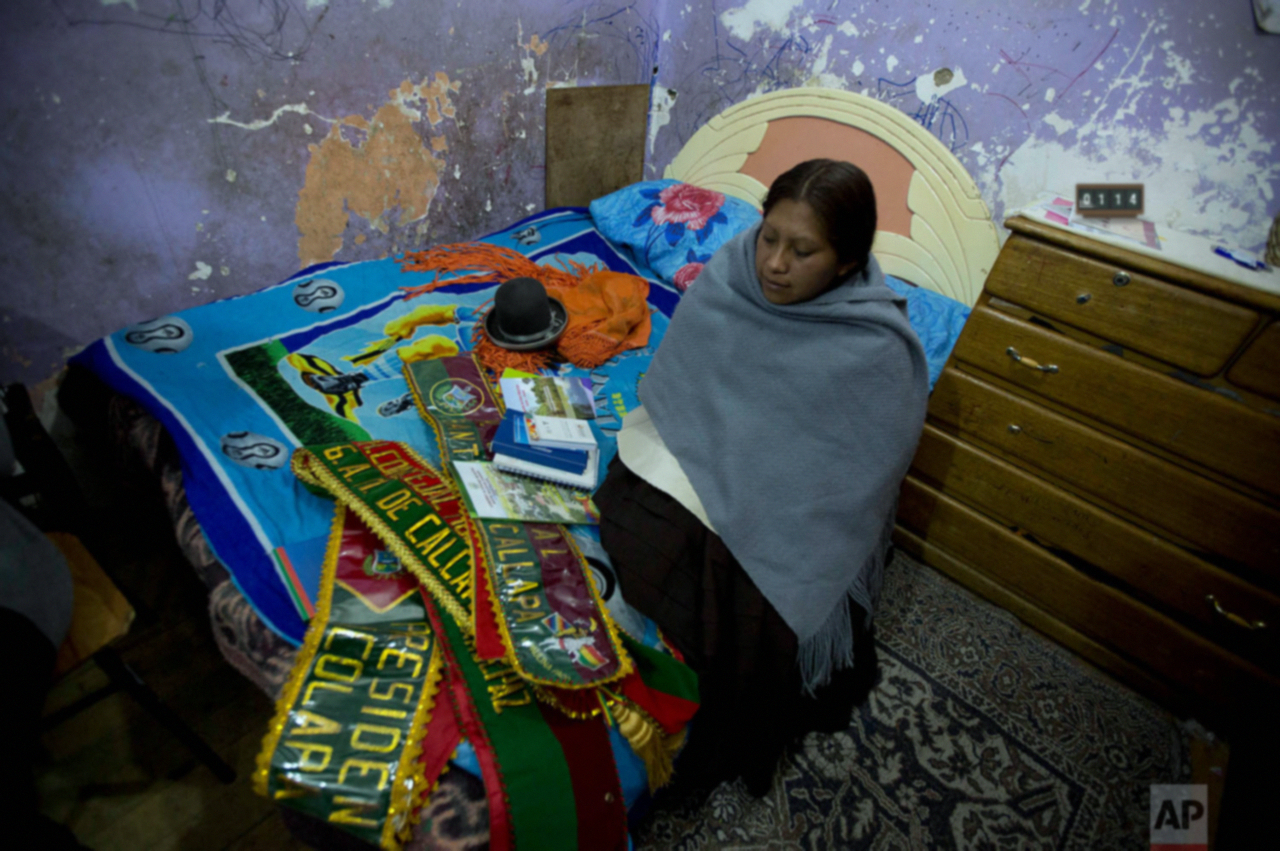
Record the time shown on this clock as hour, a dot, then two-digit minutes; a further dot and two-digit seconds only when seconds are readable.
1.14
